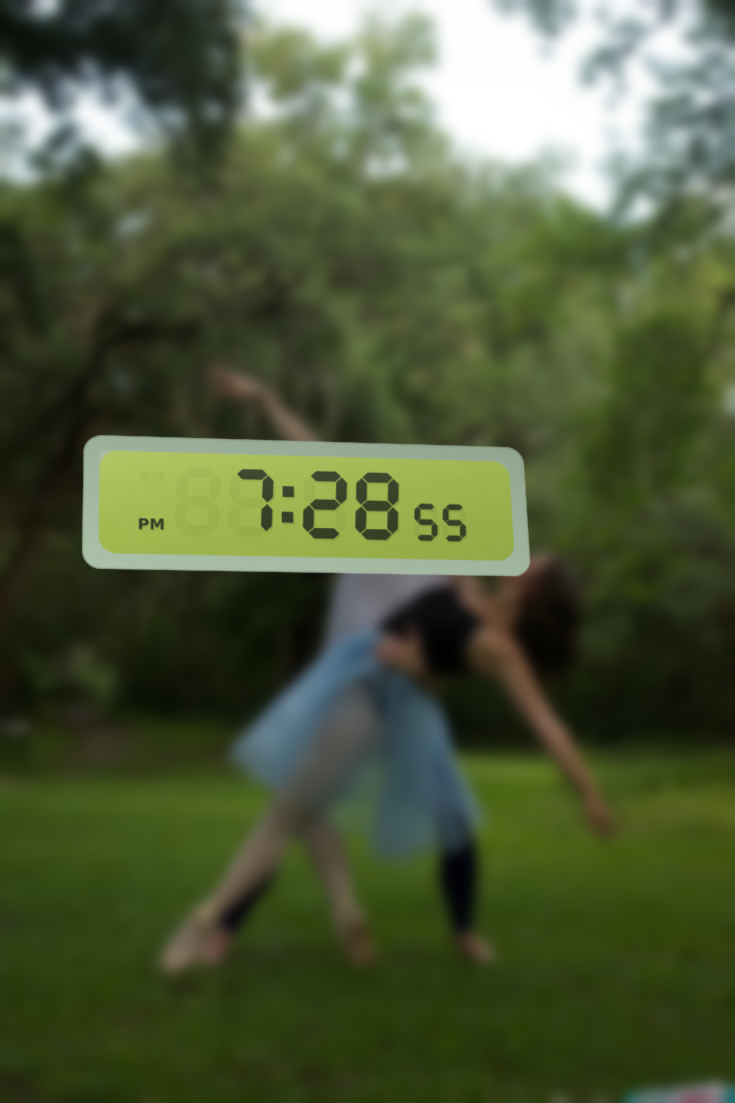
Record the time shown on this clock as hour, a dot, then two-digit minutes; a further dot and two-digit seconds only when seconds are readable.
7.28.55
